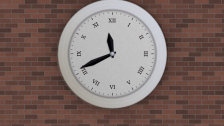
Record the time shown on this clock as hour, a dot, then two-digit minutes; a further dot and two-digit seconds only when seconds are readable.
11.41
